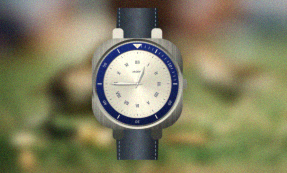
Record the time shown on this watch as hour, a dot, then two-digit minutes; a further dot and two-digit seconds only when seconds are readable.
12.45
